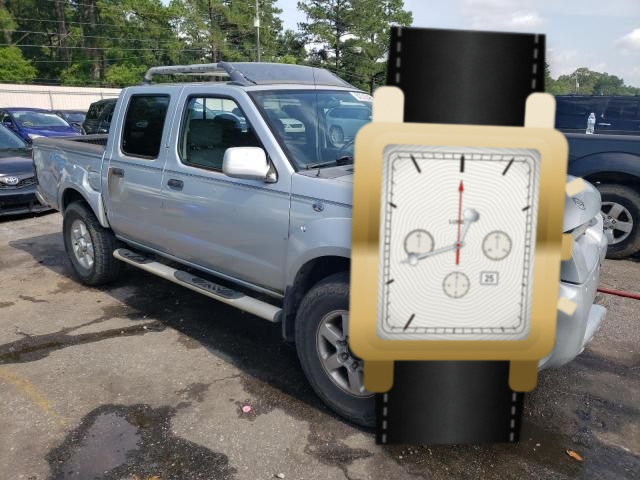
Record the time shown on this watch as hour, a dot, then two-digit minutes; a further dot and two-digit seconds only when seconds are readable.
12.42
